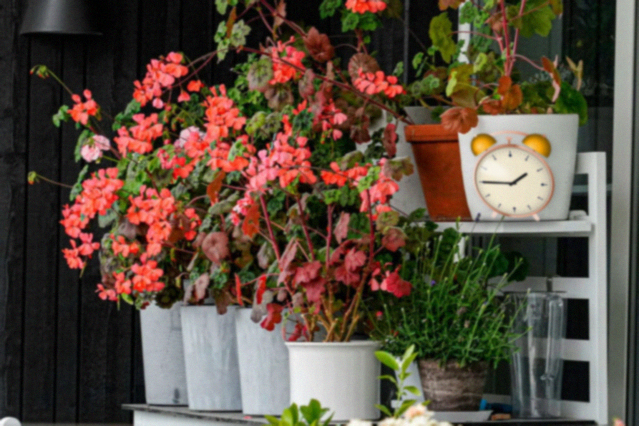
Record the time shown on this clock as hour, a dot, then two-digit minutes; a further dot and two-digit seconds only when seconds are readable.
1.45
